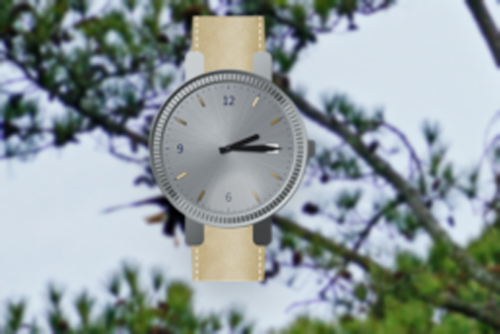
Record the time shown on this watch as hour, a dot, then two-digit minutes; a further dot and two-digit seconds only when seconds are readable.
2.15
